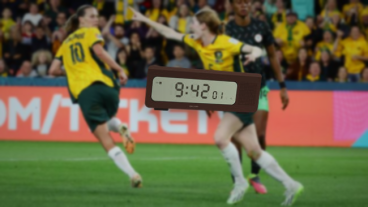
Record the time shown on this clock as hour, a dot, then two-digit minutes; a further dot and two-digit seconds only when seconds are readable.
9.42.01
